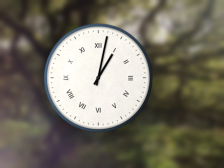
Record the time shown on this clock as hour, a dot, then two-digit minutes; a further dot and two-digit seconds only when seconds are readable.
1.02
